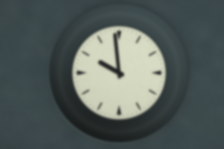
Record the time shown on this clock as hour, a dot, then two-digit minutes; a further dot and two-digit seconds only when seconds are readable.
9.59
